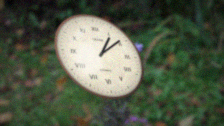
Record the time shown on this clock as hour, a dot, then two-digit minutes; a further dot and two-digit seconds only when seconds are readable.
1.09
